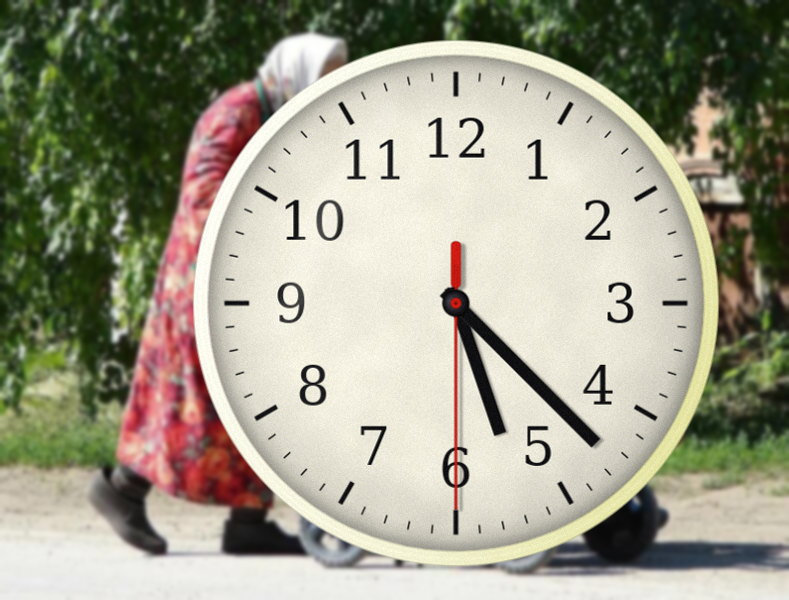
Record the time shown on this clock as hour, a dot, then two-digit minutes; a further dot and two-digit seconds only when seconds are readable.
5.22.30
